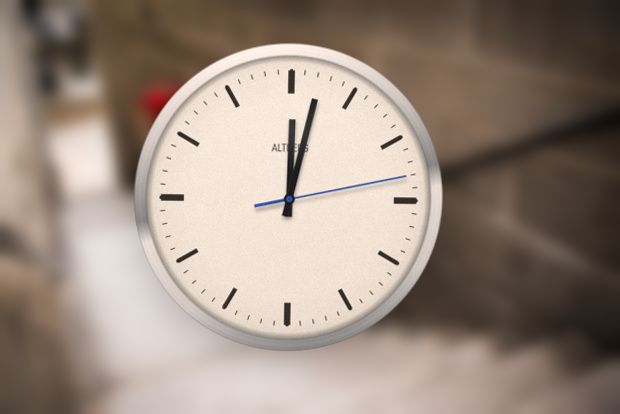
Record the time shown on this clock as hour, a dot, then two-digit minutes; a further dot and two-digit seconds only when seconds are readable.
12.02.13
